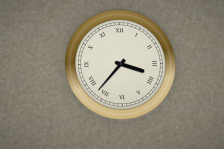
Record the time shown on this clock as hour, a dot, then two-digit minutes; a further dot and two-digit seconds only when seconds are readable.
3.37
